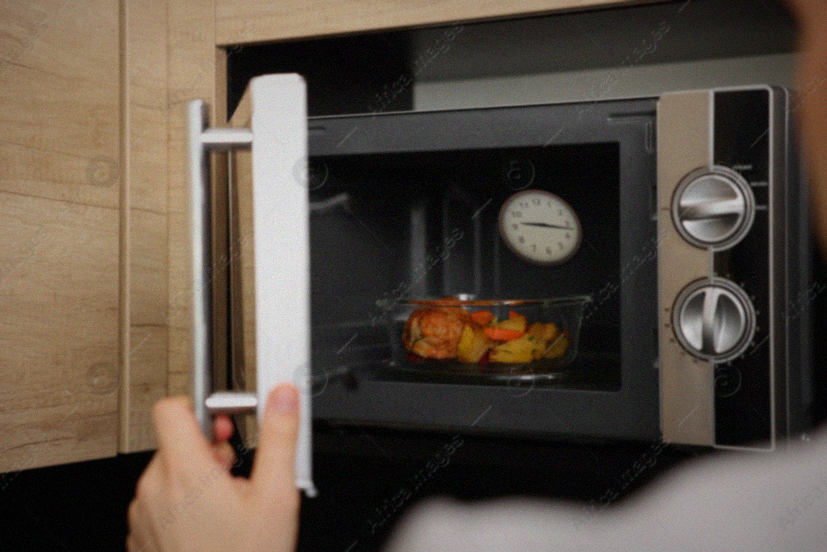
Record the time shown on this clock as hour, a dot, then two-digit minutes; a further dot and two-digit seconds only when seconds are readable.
9.17
